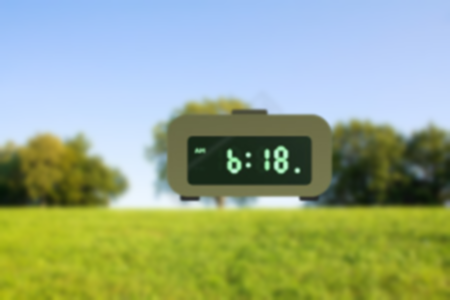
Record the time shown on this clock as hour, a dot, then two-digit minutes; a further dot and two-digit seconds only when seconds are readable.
6.18
